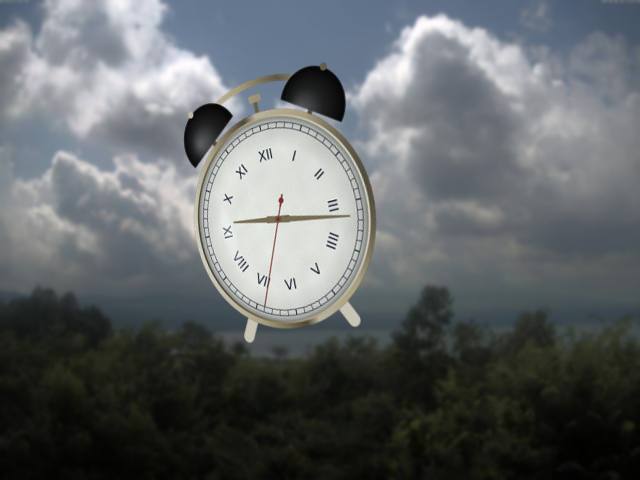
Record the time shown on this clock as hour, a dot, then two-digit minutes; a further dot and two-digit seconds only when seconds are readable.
9.16.34
